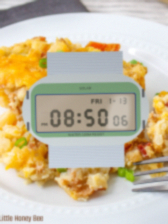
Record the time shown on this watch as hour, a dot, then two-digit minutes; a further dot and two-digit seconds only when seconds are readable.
8.50.06
